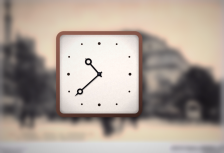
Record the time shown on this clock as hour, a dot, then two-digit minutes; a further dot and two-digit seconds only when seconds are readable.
10.38
